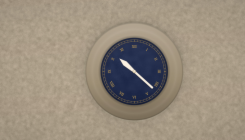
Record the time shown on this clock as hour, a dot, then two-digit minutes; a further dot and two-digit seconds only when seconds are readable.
10.22
